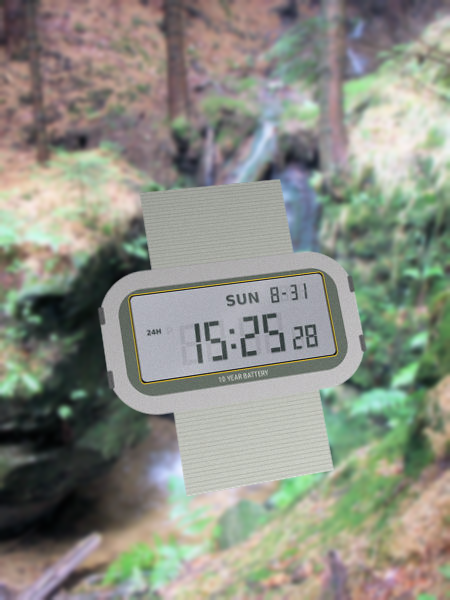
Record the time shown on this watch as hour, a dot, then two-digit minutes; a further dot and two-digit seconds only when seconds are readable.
15.25.28
